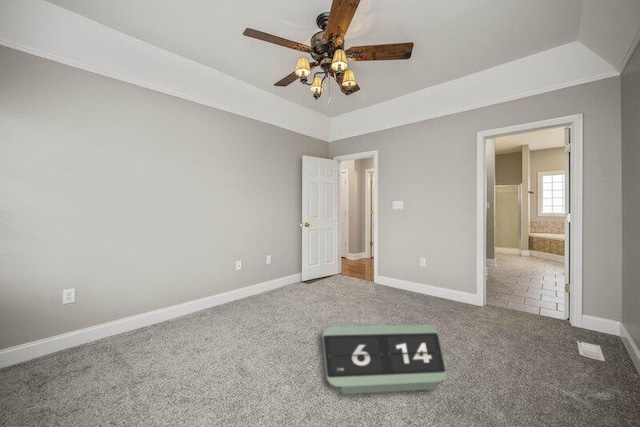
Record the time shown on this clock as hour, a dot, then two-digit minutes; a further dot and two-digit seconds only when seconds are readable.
6.14
